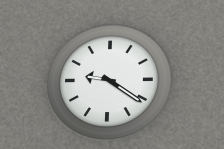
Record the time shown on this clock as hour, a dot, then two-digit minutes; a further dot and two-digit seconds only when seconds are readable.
9.21
